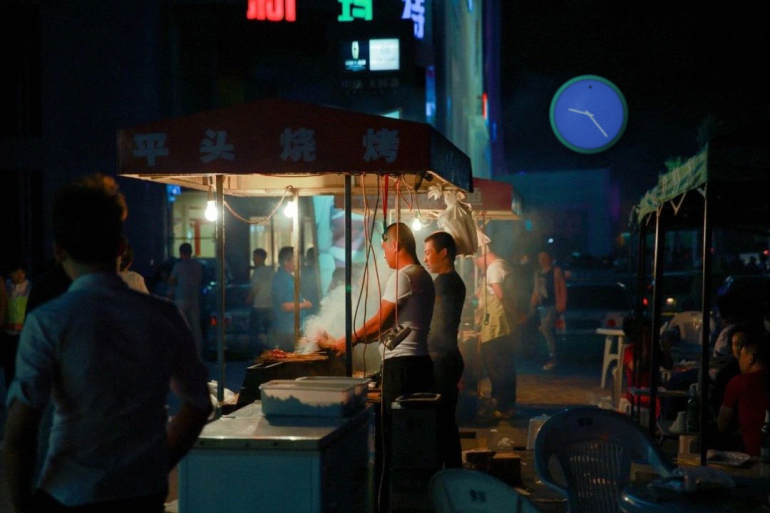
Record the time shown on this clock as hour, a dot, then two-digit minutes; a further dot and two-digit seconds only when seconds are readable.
9.23
